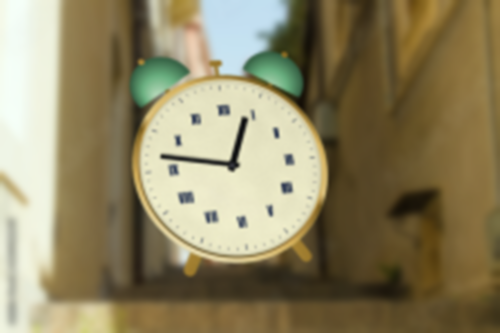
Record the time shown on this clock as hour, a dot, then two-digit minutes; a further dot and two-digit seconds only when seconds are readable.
12.47
